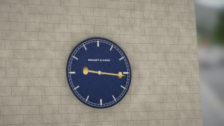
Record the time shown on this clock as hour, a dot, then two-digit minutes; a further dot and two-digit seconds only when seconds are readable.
9.16
